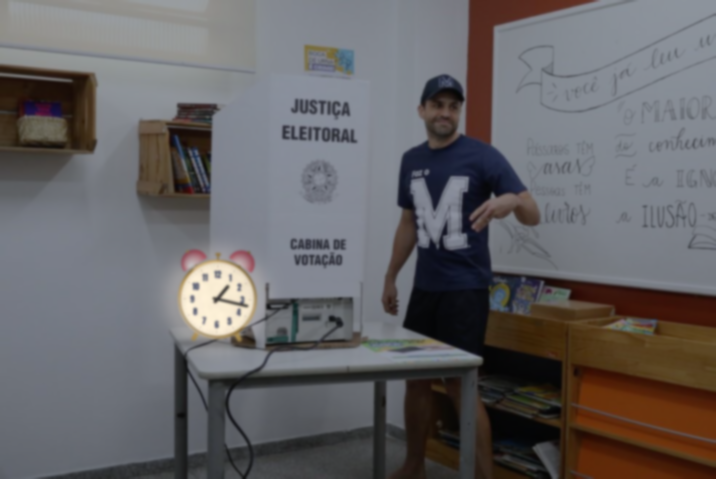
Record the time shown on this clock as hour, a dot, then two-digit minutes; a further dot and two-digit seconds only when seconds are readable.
1.17
